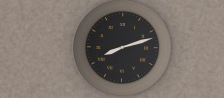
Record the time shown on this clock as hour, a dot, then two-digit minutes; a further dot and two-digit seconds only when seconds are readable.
8.12
